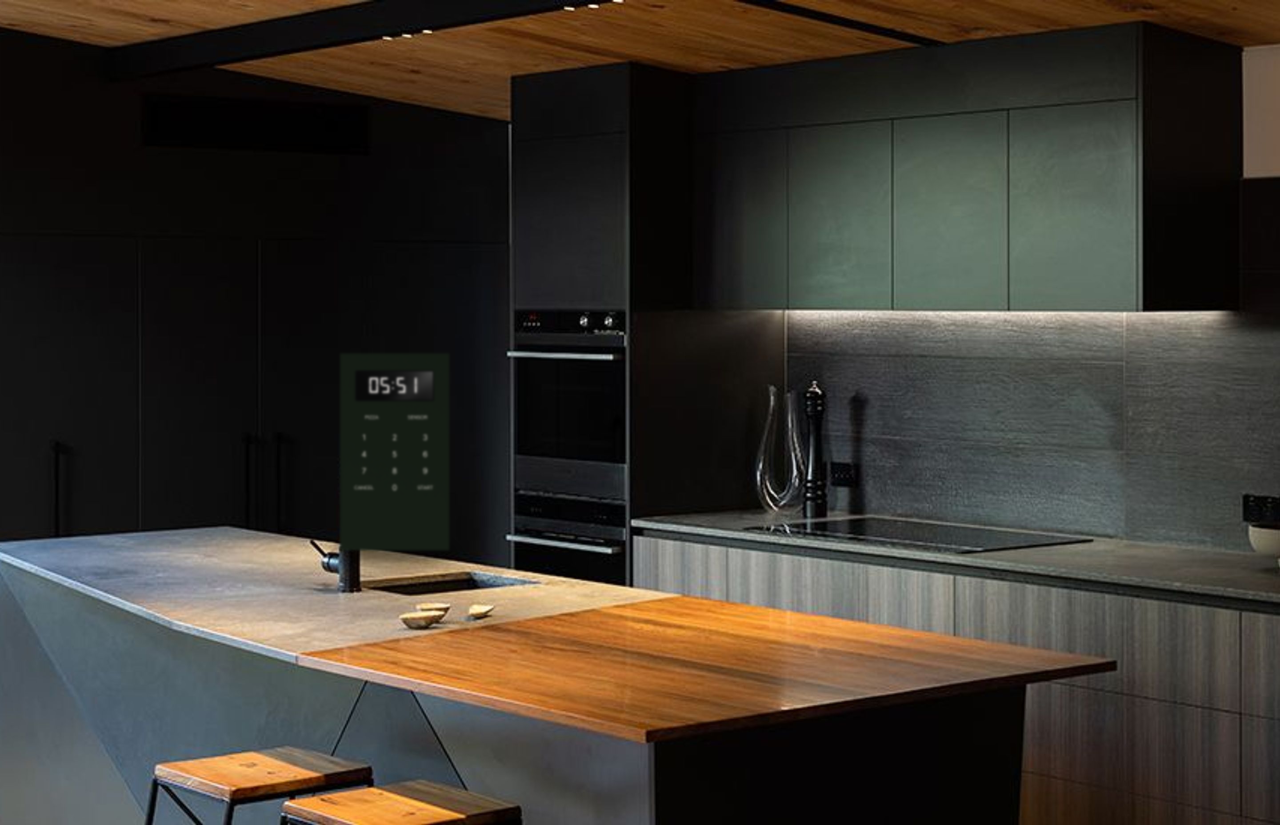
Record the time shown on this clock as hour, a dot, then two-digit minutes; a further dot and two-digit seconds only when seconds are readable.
5.51
